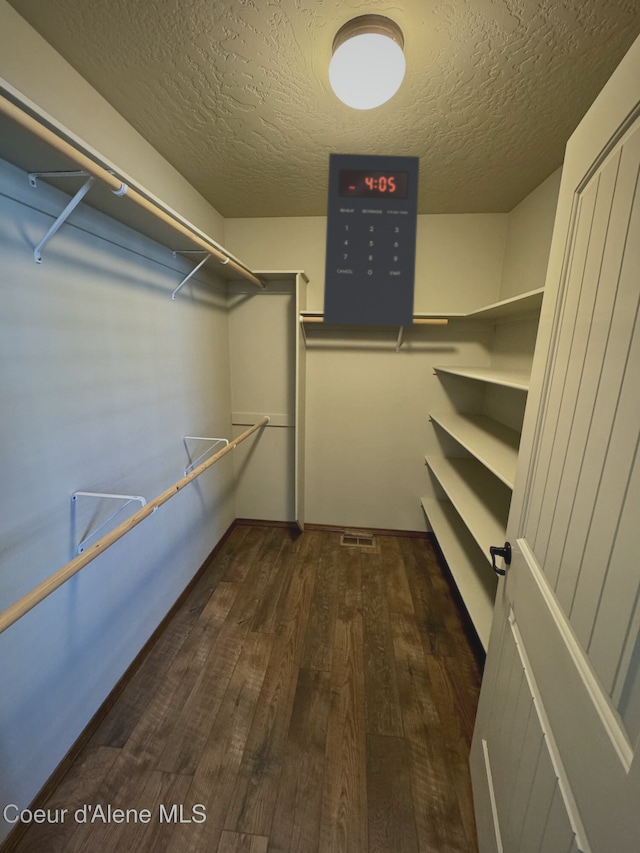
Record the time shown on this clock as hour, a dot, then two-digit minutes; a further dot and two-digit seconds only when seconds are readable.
4.05
